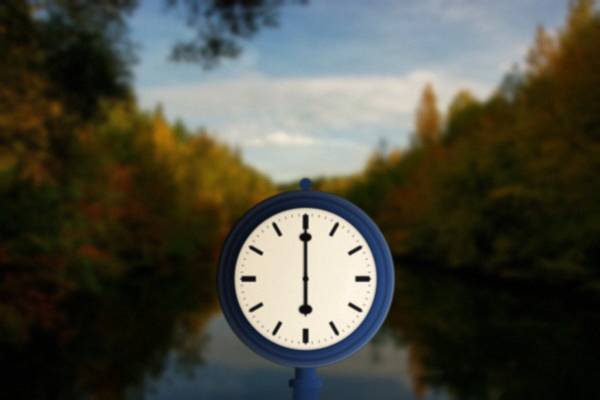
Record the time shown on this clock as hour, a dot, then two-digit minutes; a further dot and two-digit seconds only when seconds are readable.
6.00
